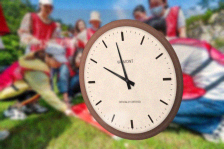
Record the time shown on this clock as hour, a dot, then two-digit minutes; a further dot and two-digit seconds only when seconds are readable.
9.58
